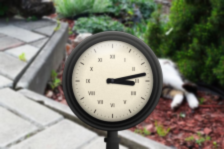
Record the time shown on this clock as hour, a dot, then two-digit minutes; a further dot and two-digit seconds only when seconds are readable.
3.13
